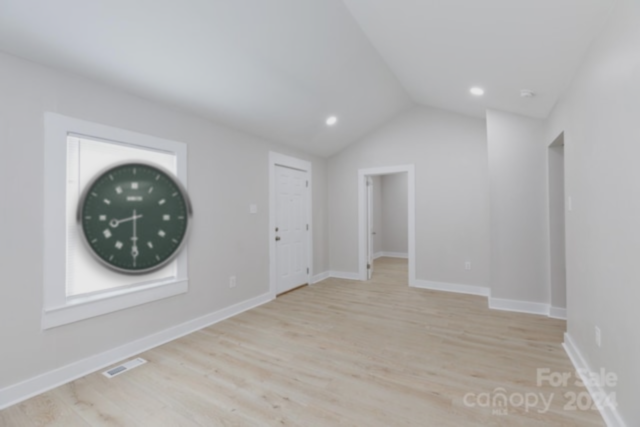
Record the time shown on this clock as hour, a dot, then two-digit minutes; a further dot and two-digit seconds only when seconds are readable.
8.30
